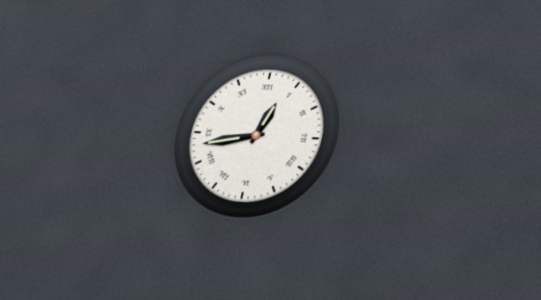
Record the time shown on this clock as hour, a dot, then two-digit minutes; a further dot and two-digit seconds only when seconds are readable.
12.43
